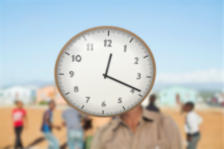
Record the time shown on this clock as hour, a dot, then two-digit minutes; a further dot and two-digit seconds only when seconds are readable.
12.19
